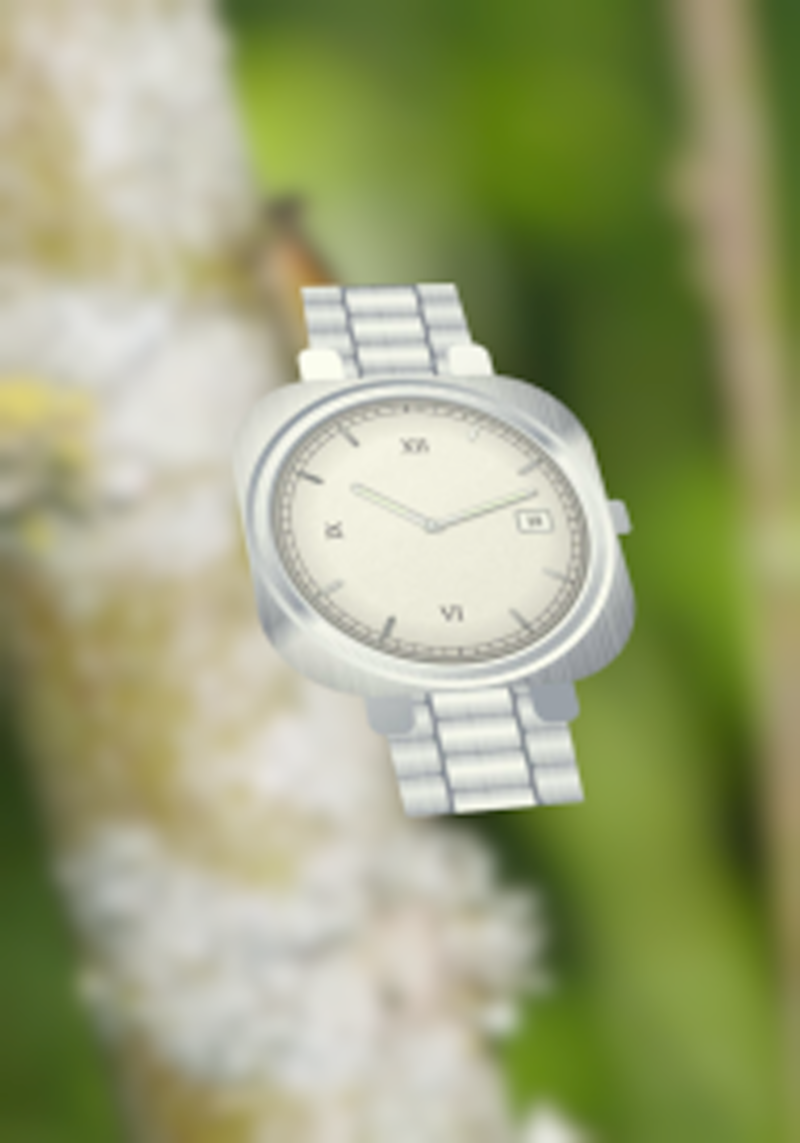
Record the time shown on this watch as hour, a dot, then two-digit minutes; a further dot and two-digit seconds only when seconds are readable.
10.12
